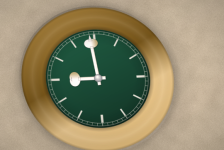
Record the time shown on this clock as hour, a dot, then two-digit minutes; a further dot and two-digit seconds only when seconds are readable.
8.59
